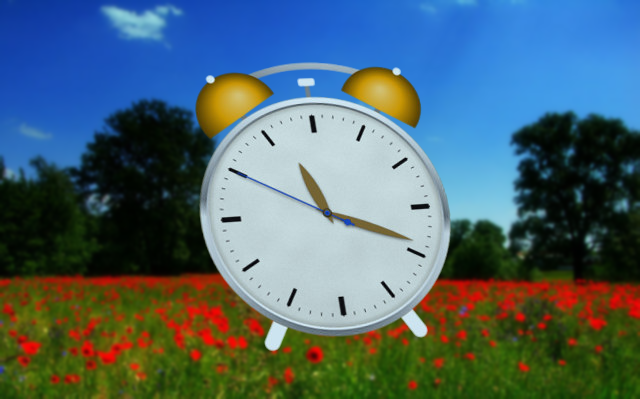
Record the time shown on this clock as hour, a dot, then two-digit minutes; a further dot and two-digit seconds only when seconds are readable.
11.18.50
